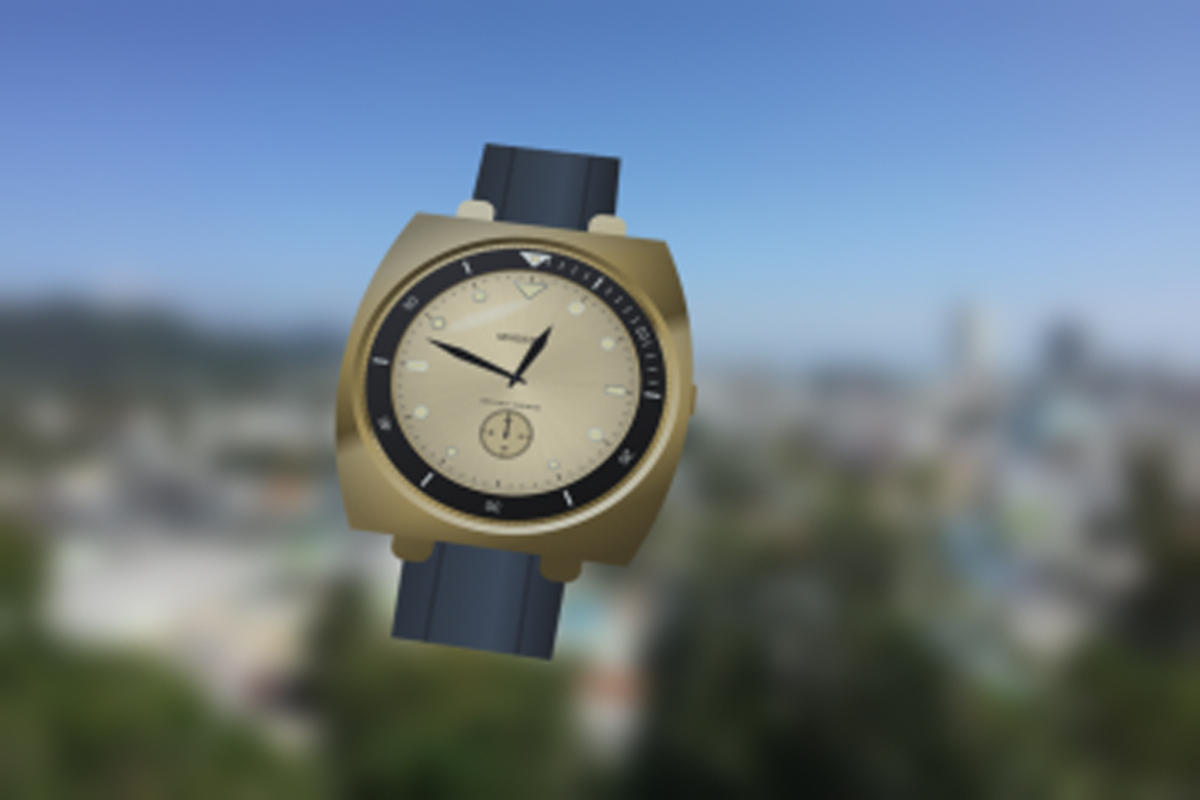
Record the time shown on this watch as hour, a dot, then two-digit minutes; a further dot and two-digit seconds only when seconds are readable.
12.48
